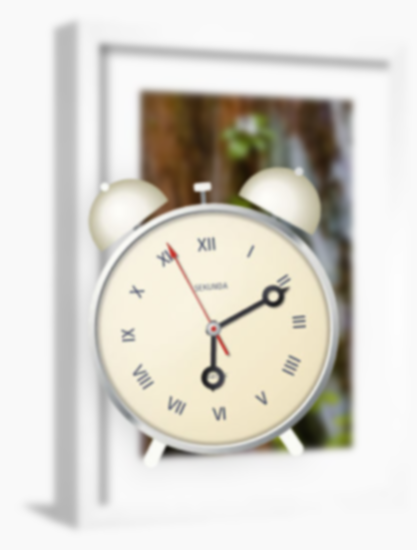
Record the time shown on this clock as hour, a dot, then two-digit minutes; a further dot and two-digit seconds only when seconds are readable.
6.10.56
